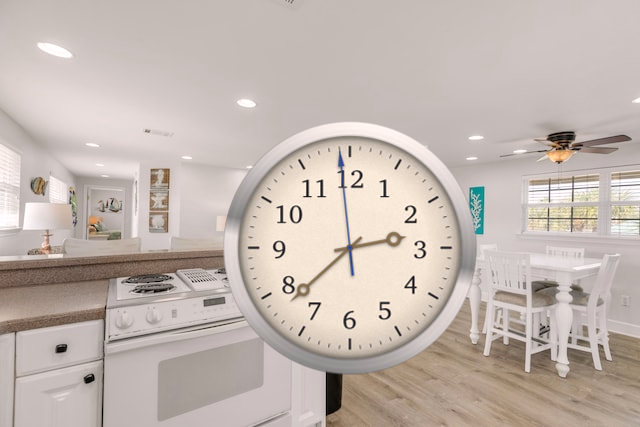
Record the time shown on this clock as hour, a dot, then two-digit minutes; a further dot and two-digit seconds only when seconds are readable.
2.37.59
